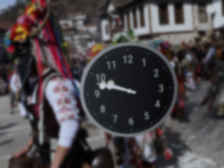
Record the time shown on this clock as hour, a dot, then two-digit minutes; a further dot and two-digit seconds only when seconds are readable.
9.48
